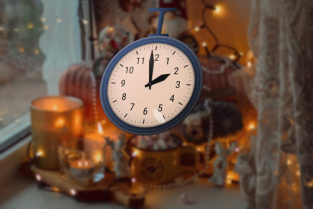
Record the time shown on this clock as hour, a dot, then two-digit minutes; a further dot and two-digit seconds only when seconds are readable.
1.59
